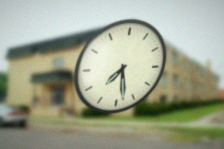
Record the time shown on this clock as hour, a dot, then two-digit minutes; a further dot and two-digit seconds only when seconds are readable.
7.28
